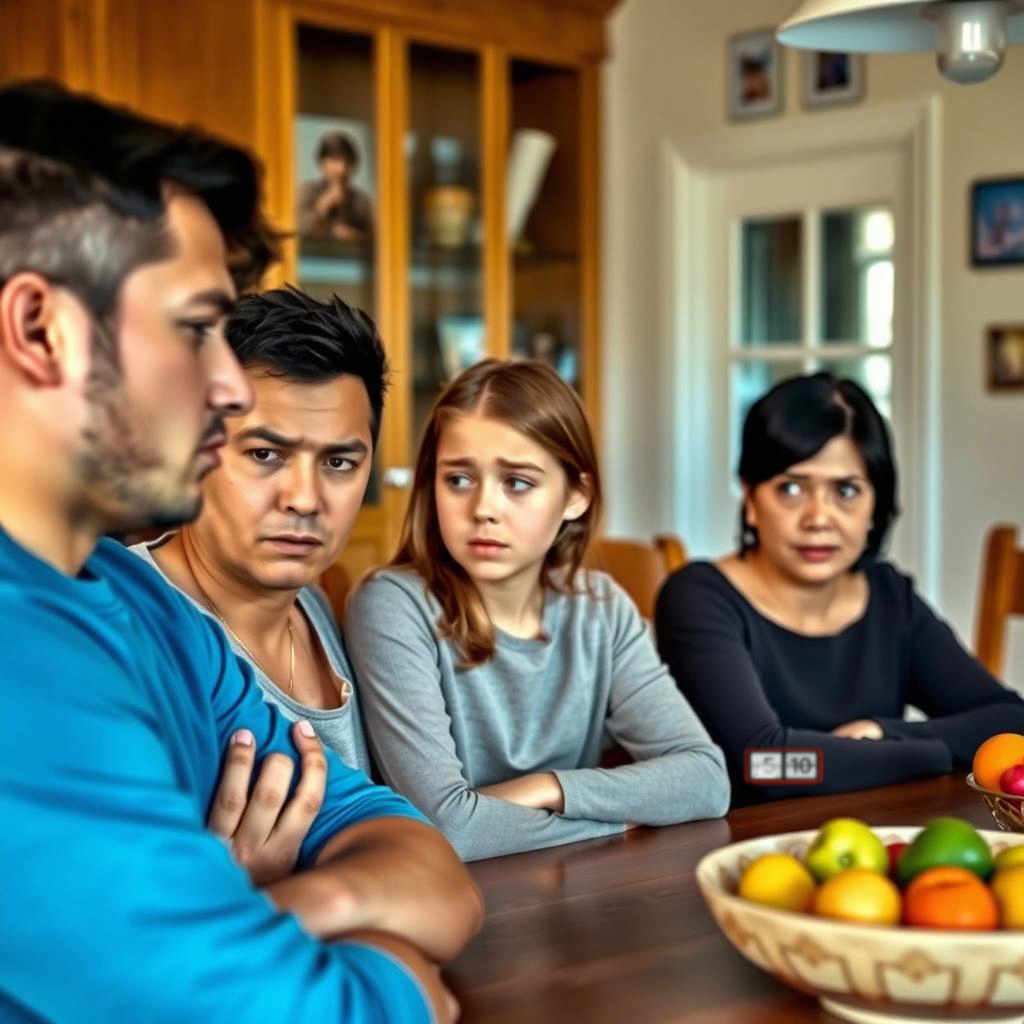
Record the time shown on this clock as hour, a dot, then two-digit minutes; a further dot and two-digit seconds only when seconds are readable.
5.10
